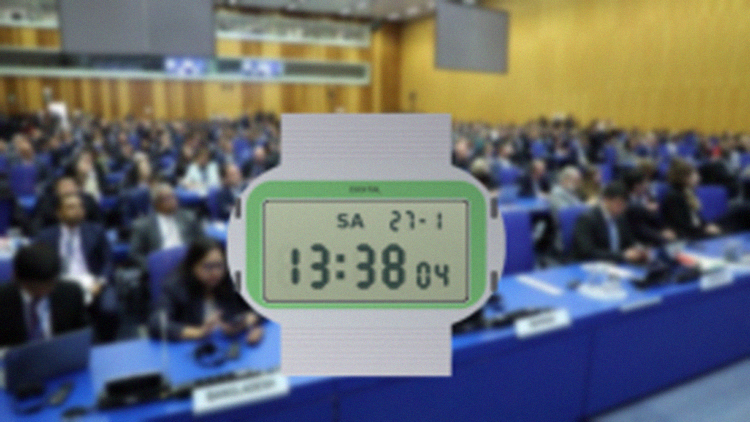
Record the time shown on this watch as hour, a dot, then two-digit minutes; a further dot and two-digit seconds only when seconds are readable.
13.38.04
